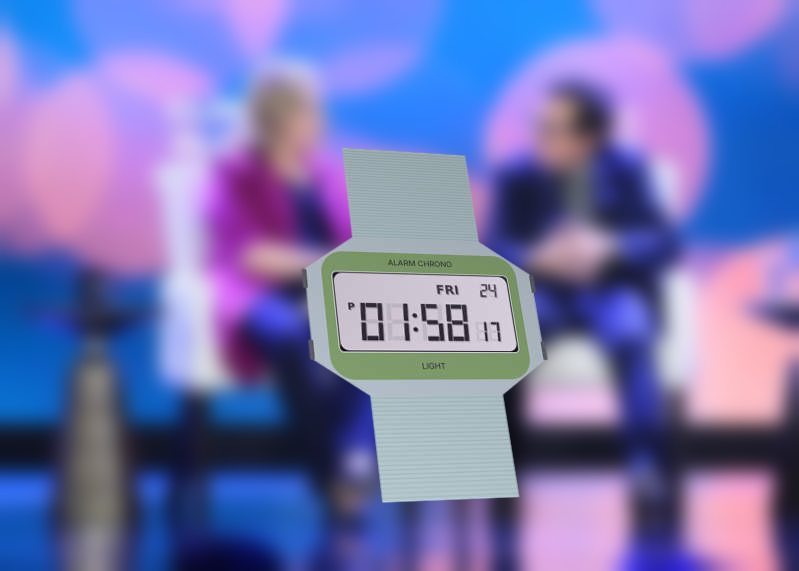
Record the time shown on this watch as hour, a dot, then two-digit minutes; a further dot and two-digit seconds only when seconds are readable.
1.58.17
